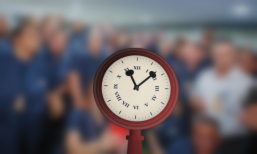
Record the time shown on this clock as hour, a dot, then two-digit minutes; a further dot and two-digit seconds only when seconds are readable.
11.08
